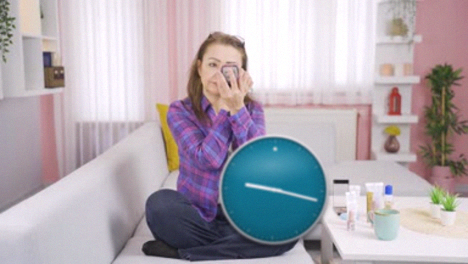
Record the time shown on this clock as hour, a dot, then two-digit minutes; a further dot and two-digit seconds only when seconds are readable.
9.17
